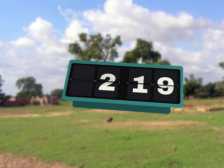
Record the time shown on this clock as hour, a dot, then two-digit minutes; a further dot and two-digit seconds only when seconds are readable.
2.19
